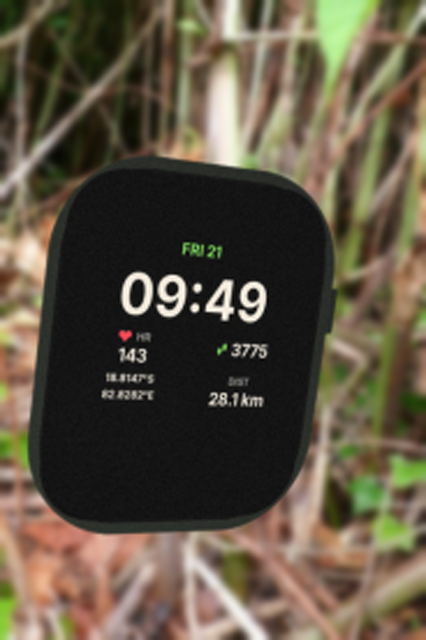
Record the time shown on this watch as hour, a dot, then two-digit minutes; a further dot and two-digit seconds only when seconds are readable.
9.49
